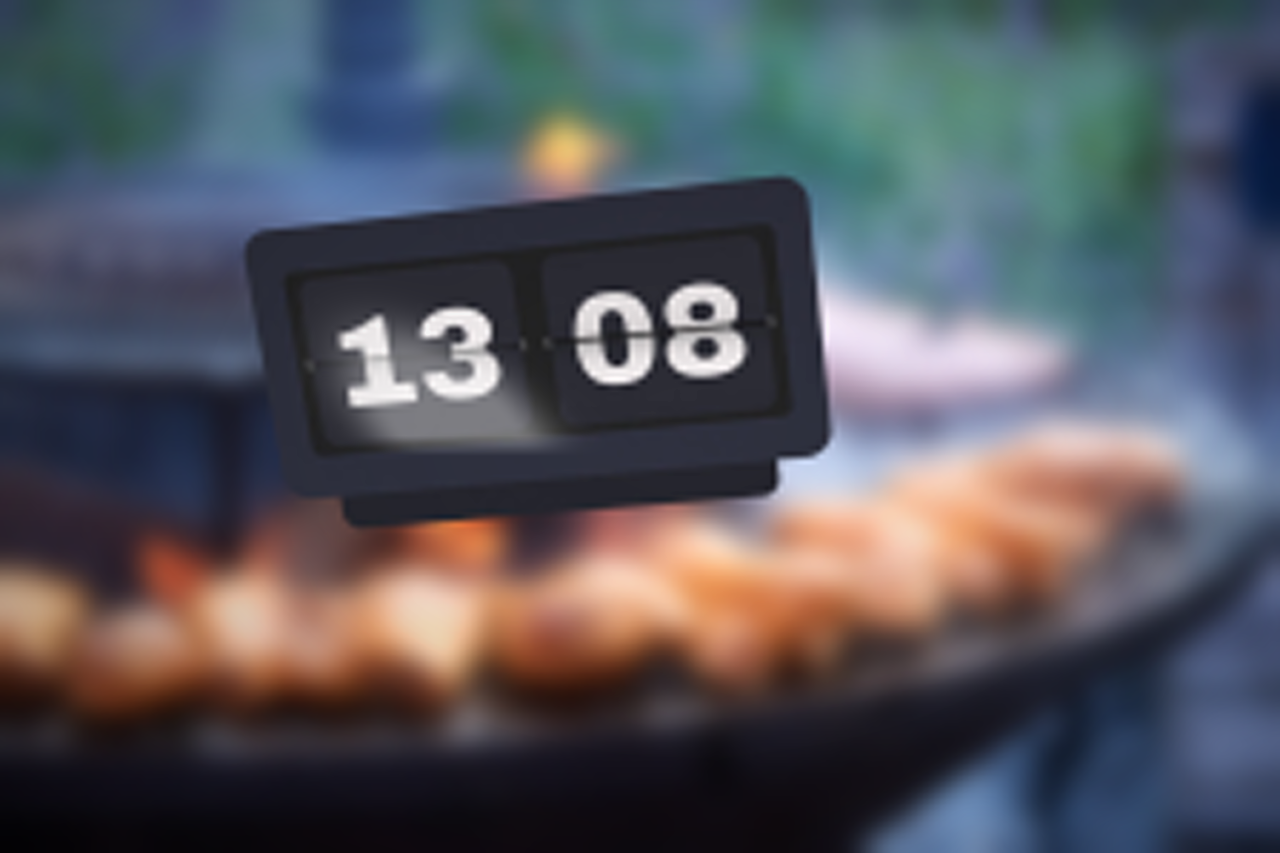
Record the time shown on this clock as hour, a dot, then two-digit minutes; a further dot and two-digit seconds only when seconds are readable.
13.08
